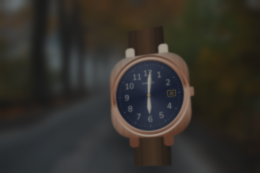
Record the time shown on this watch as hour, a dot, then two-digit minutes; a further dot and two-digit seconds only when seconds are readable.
6.01
